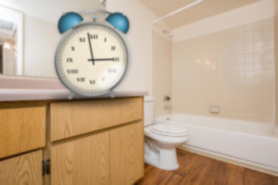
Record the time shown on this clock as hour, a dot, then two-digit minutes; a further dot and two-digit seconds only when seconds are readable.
2.58
